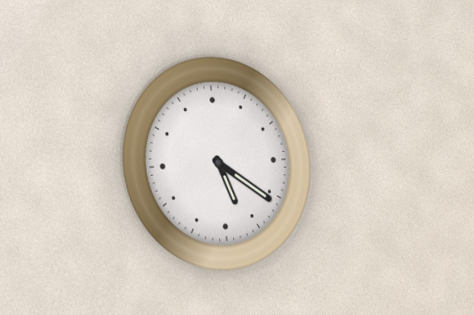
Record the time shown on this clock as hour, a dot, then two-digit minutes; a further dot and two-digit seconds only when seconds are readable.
5.21
